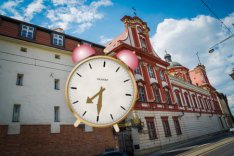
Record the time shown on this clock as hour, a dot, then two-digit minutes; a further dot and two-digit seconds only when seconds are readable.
7.30
